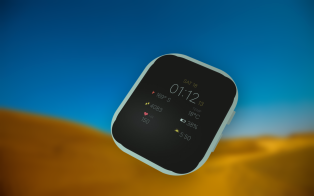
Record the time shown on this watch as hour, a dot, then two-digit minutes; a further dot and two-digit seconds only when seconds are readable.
1.12
